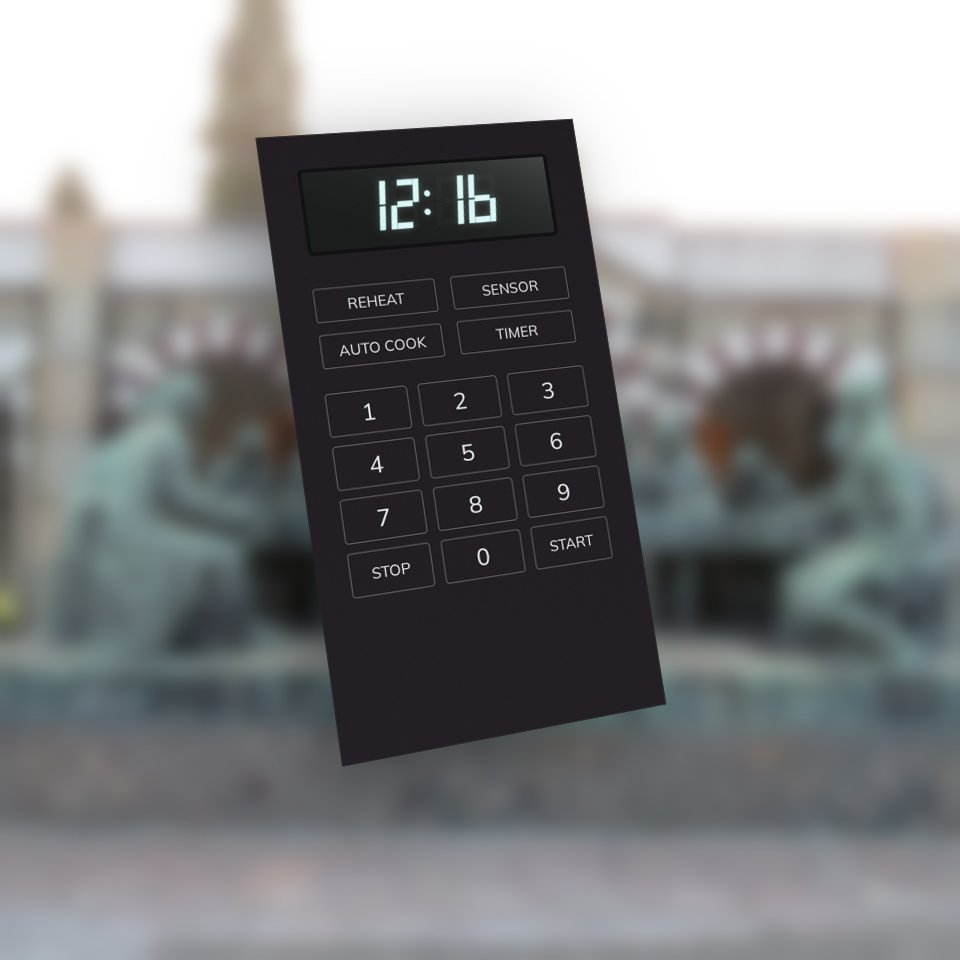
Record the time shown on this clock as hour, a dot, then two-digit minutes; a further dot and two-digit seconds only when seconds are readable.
12.16
